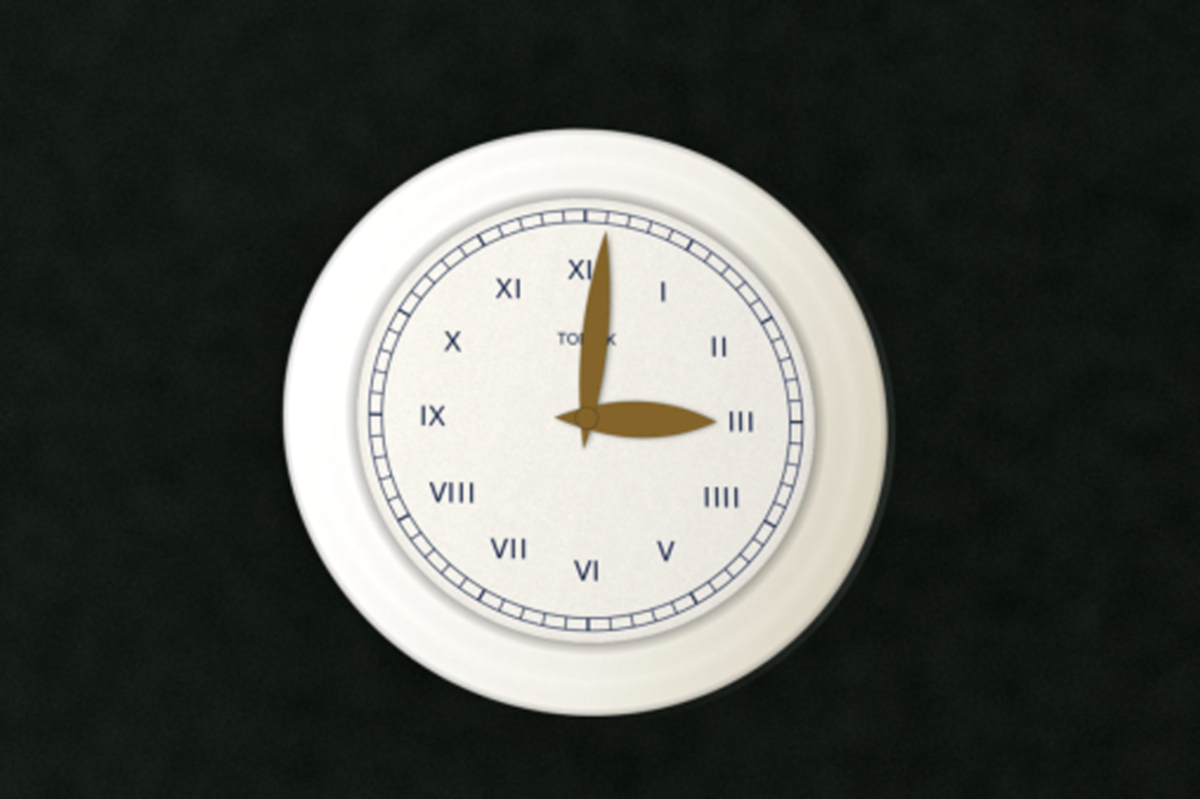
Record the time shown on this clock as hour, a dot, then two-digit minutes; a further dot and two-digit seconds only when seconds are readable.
3.01
